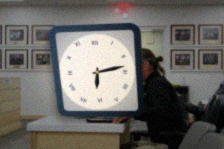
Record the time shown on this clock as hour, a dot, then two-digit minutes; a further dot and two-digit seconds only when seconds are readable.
6.13
